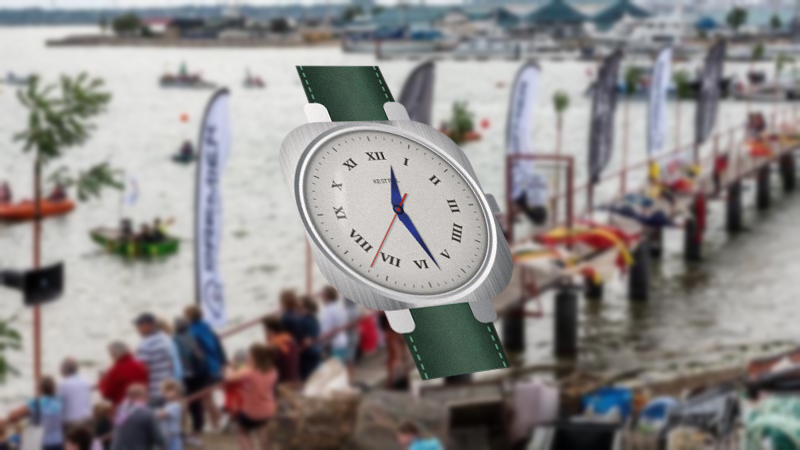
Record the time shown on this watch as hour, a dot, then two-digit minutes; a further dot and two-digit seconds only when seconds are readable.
12.27.37
